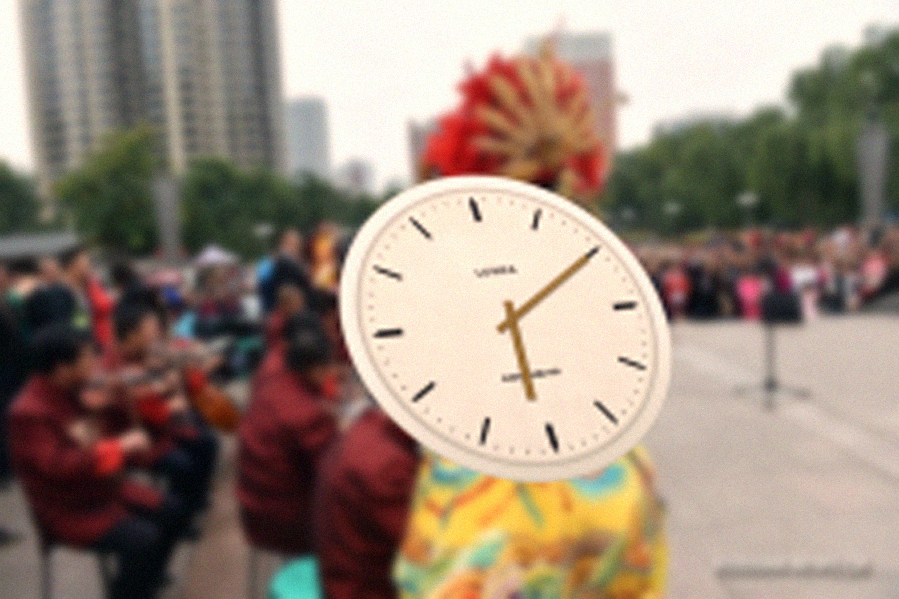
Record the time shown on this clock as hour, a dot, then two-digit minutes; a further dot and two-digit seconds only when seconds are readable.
6.10
